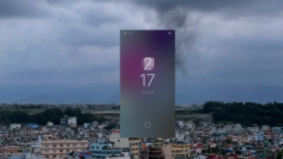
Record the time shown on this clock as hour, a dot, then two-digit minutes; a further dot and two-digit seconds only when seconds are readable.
2.17
